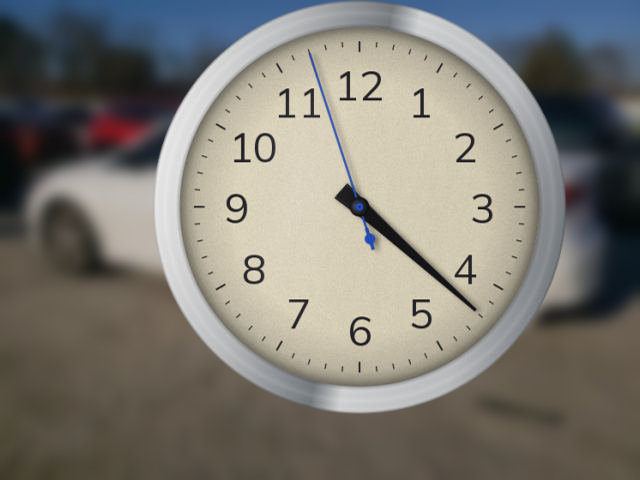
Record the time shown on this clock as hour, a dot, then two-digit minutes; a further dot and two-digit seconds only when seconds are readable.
4.21.57
